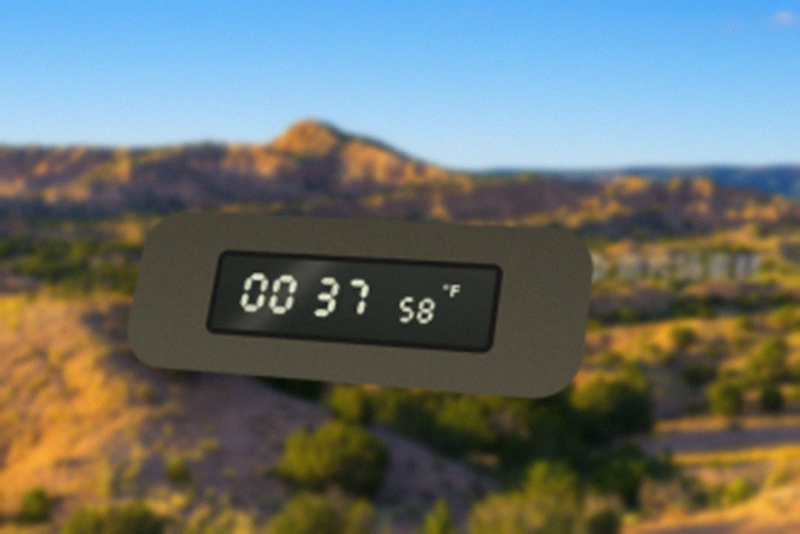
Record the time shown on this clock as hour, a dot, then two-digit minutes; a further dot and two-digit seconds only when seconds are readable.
0.37
